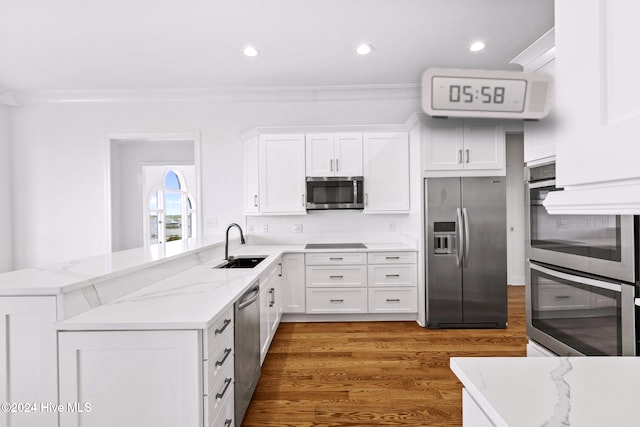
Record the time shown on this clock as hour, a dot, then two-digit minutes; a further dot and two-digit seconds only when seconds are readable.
5.58
